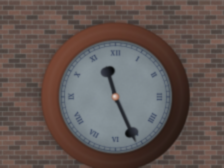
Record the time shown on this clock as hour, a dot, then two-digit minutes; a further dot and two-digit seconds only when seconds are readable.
11.26
